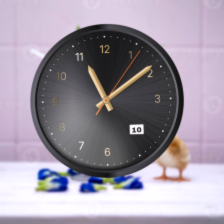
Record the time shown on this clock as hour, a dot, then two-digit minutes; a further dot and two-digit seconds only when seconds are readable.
11.09.06
